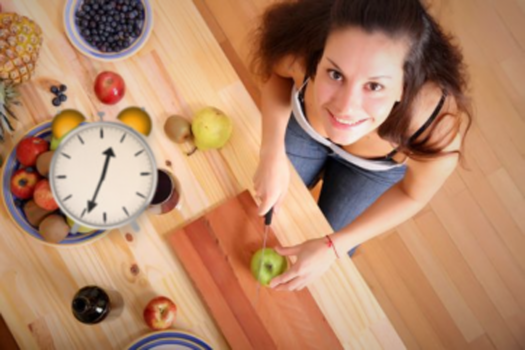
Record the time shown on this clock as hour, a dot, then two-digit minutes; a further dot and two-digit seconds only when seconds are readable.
12.34
